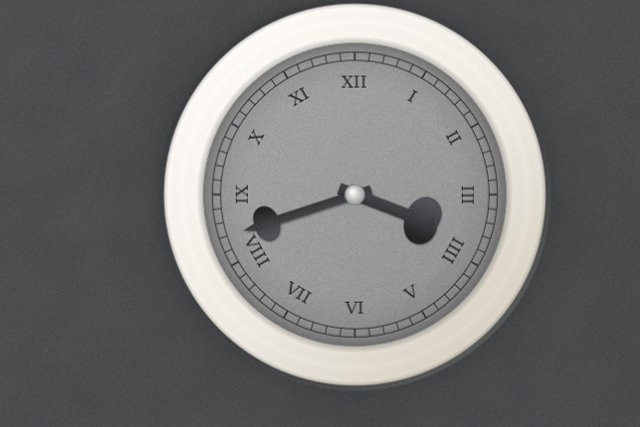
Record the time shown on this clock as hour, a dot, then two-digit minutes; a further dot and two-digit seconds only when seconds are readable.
3.42
